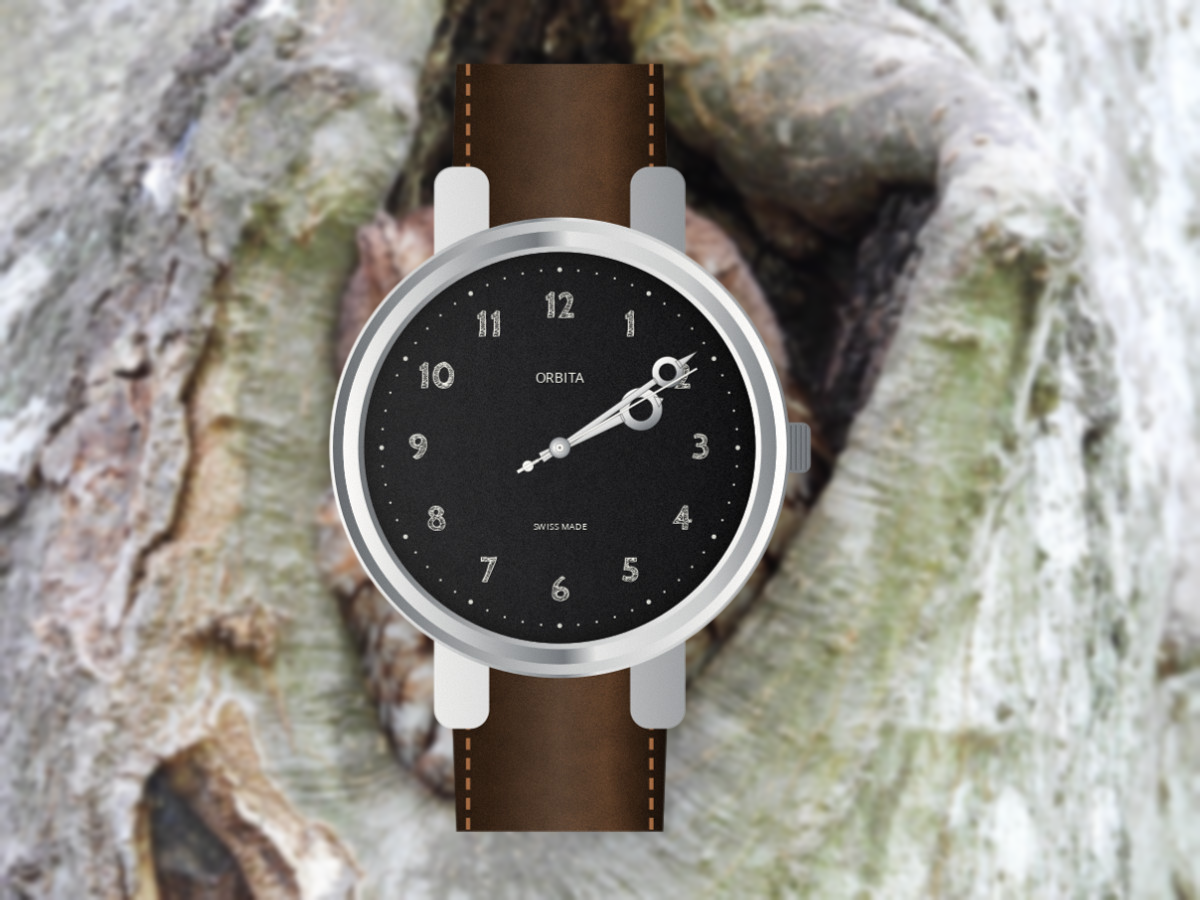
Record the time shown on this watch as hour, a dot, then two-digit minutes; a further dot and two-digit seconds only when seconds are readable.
2.09.10
